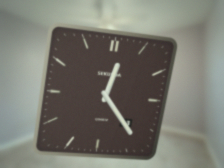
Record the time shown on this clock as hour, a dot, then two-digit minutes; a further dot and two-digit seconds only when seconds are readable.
12.23
